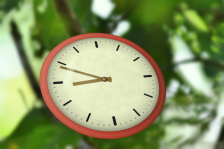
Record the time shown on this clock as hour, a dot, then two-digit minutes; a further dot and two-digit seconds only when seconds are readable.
8.49
